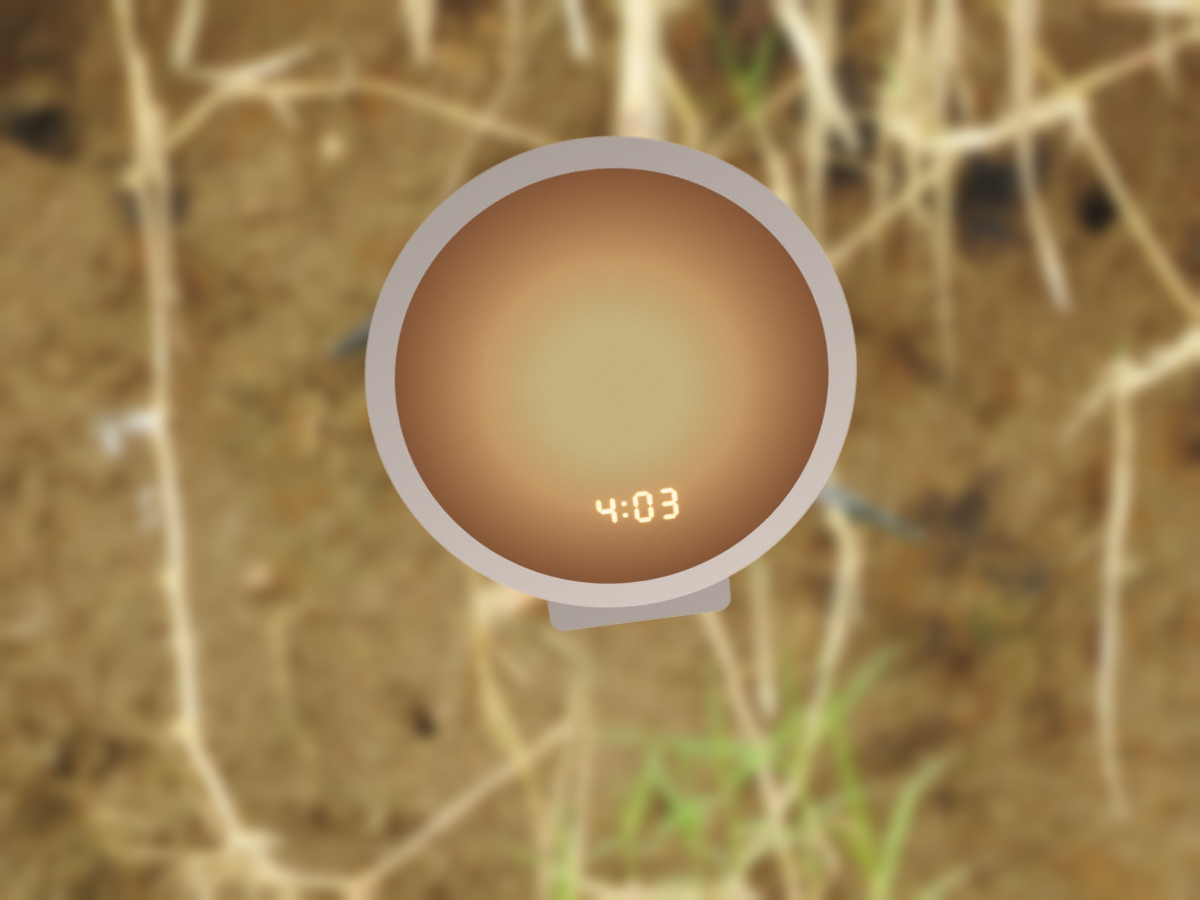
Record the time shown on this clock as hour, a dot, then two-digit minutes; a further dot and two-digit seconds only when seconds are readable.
4.03
